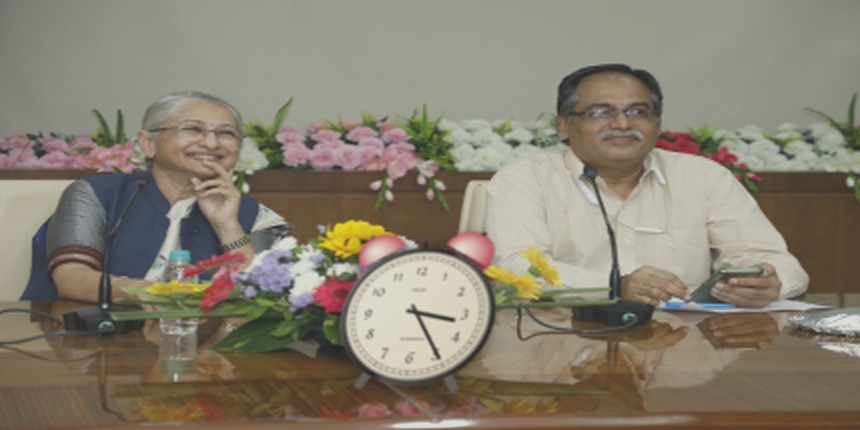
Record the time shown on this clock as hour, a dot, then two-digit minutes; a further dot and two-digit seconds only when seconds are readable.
3.25
